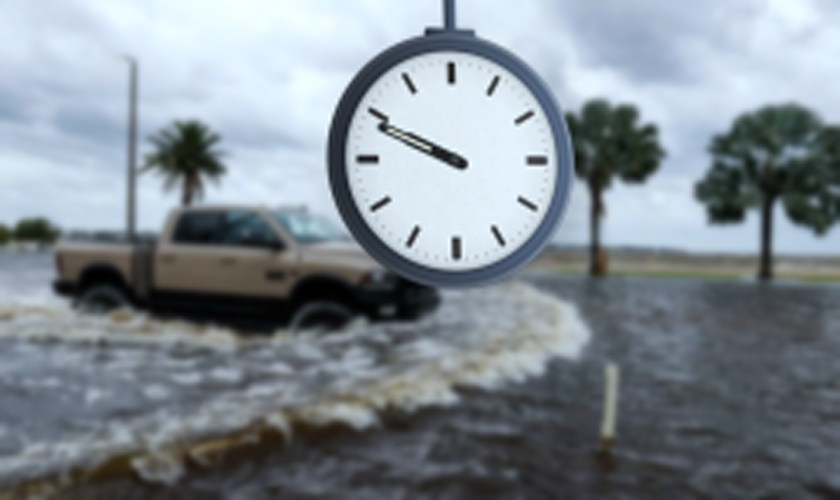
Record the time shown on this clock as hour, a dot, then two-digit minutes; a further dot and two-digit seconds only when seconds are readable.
9.49
